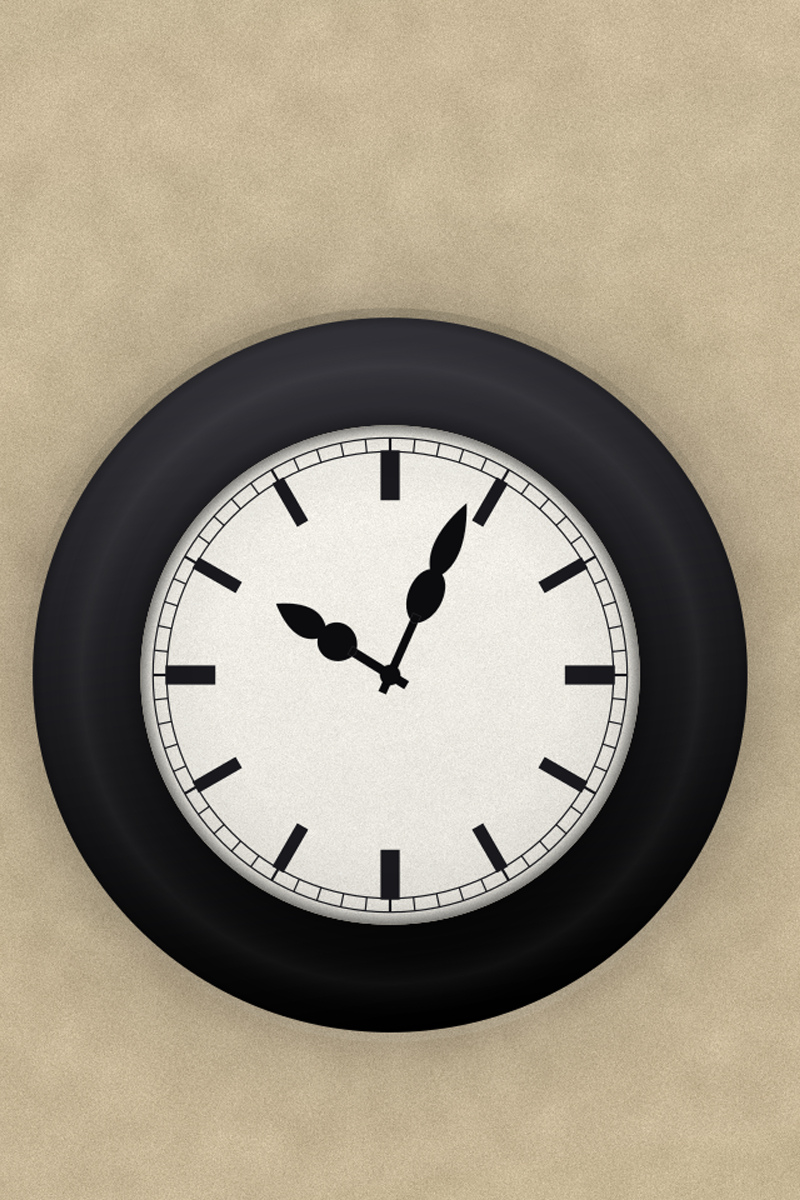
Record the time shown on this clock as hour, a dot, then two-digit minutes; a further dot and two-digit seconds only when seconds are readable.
10.04
